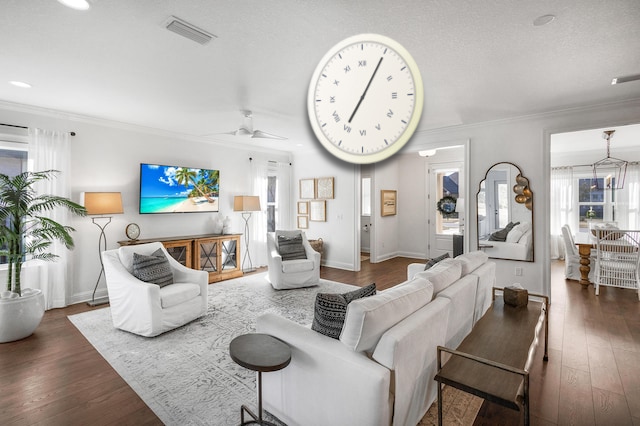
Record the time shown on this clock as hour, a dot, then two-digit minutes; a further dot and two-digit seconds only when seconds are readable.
7.05
